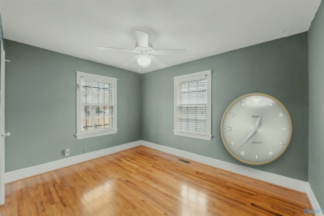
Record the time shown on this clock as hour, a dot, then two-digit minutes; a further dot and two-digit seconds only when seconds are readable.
12.37
